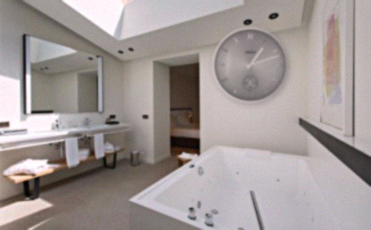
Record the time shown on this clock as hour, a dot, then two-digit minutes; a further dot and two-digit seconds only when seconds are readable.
1.12
